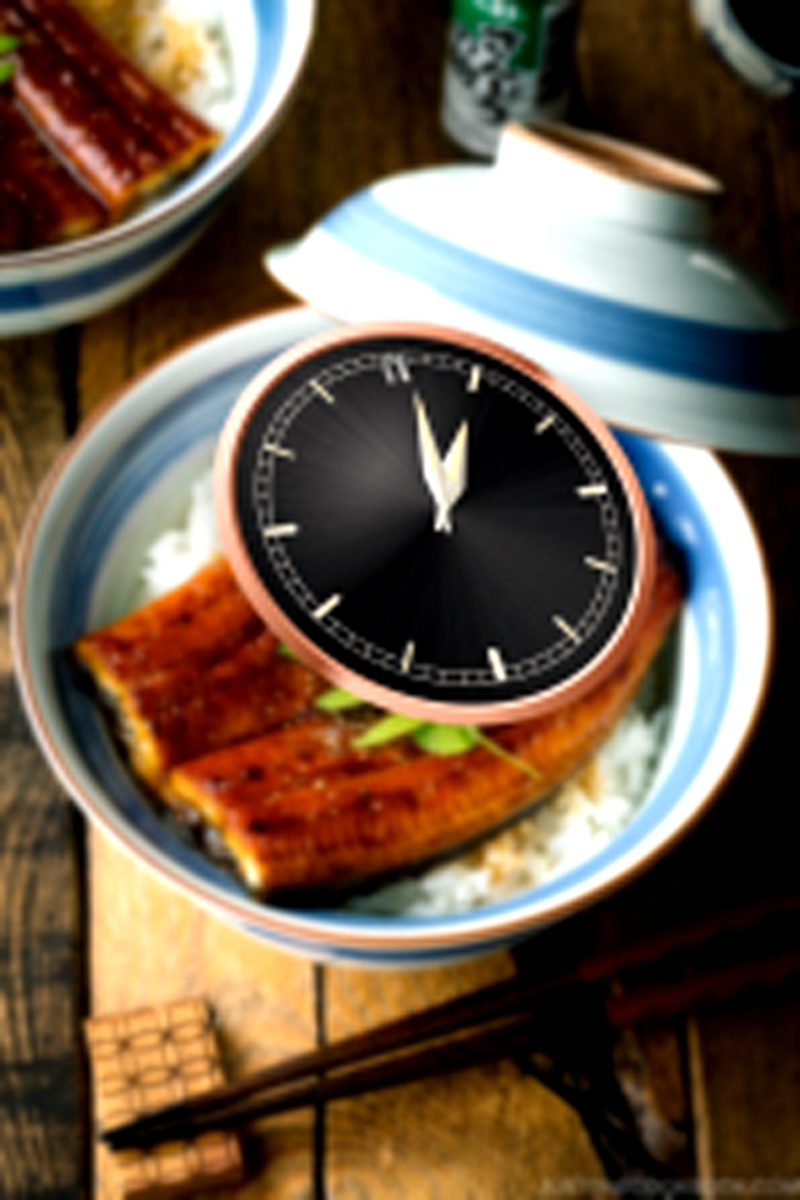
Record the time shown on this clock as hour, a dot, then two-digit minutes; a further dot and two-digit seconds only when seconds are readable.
1.01
